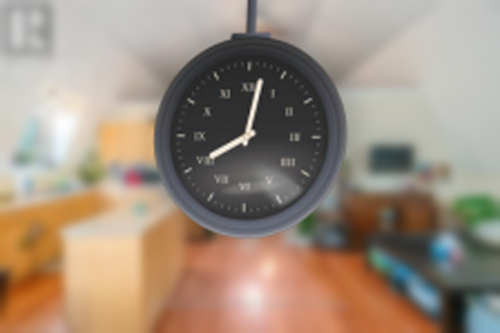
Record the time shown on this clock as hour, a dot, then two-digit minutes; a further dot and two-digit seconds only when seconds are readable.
8.02
